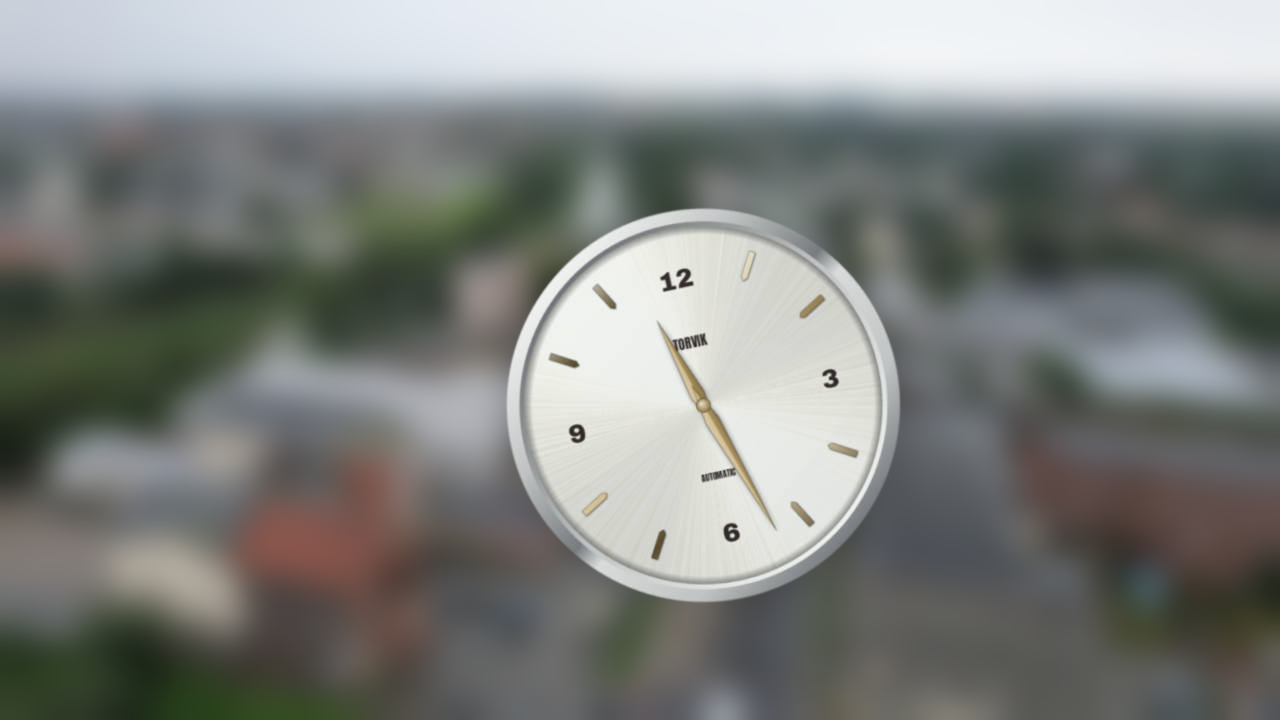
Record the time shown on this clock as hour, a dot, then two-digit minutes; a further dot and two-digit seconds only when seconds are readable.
11.27
